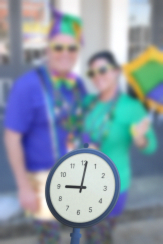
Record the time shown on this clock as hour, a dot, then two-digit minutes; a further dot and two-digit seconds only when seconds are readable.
9.01
